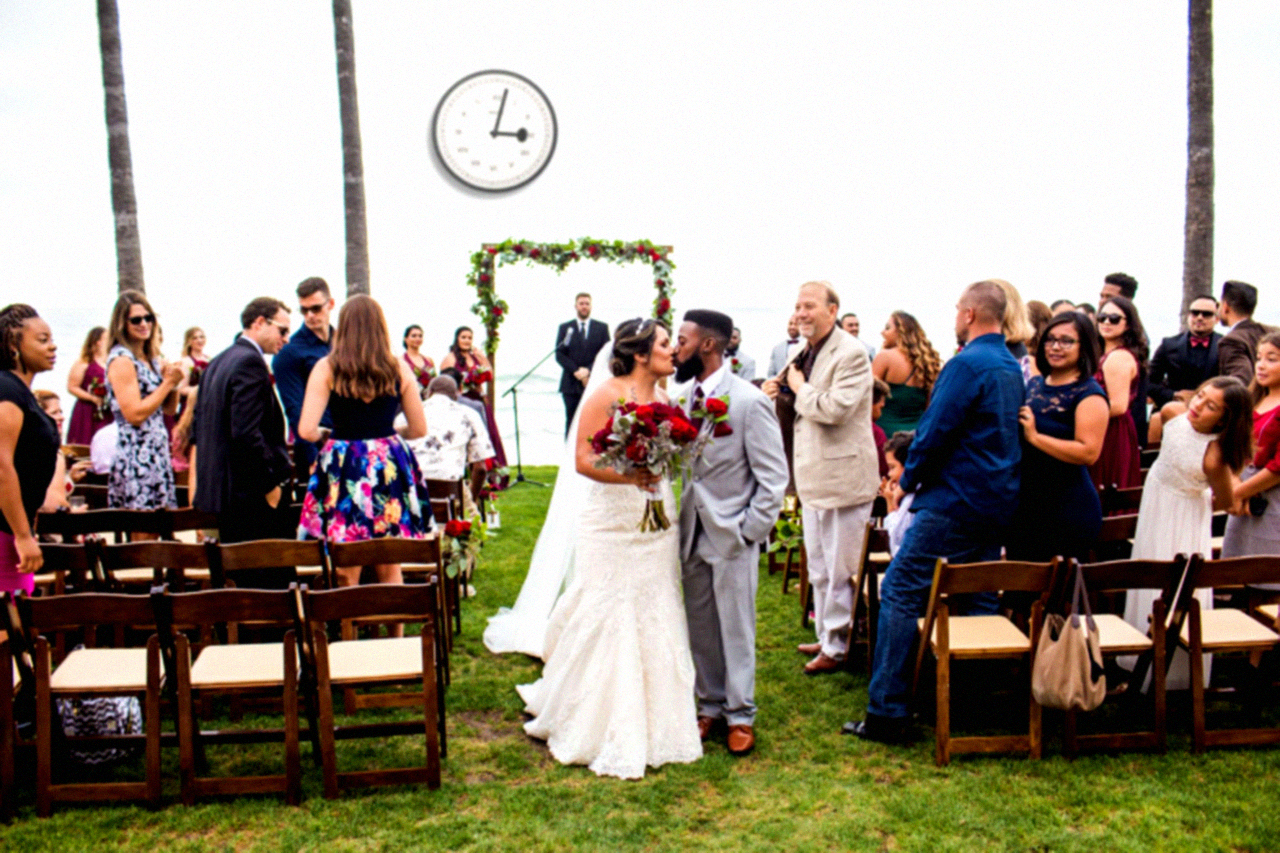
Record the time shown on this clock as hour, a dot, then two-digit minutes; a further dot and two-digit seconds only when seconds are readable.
3.02
